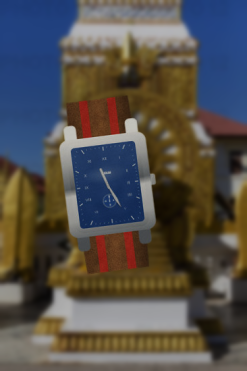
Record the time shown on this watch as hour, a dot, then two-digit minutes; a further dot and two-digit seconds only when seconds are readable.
11.26
